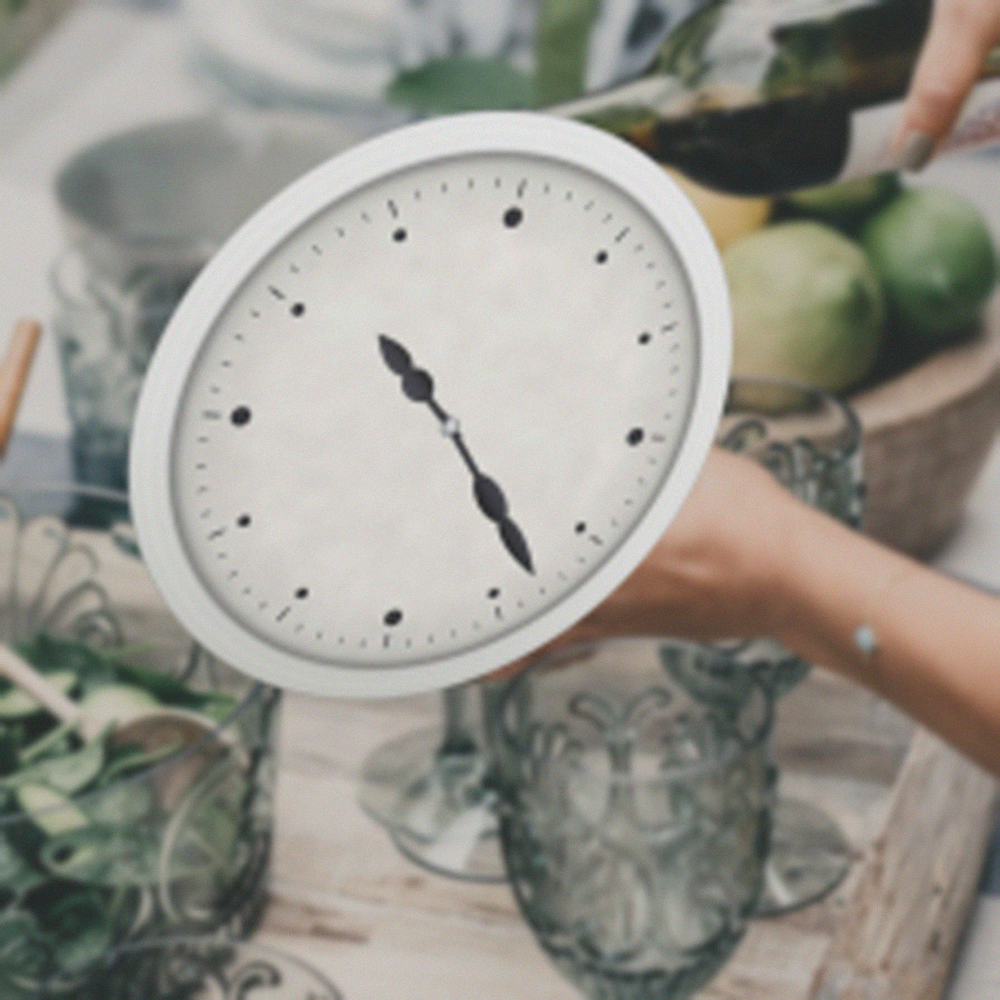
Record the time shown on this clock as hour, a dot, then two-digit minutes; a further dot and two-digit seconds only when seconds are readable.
10.23
